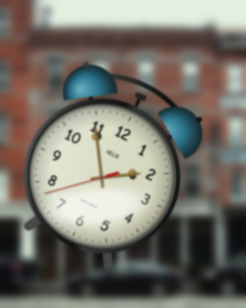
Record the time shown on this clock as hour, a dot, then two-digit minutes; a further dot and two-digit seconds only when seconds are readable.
1.54.38
